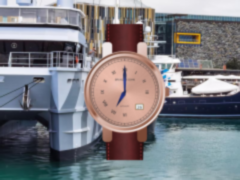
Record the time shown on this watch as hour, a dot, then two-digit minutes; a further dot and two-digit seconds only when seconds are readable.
7.00
